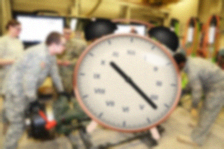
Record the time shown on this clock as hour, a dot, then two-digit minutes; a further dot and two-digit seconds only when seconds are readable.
10.22
